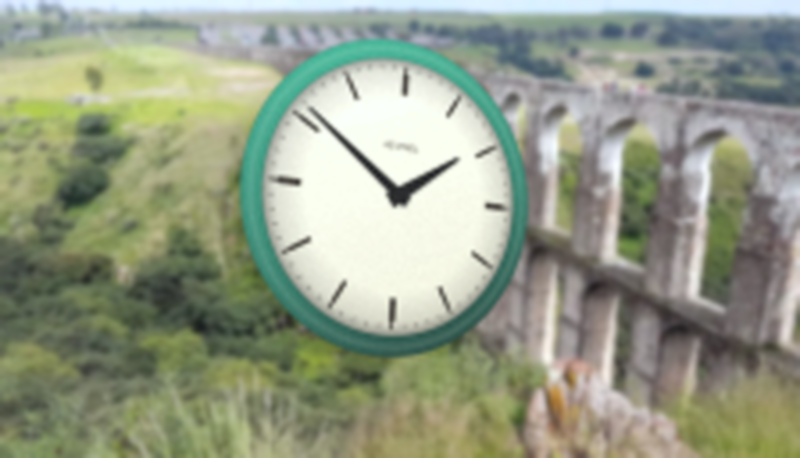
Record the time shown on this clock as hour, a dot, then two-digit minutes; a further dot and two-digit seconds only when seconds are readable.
1.51
